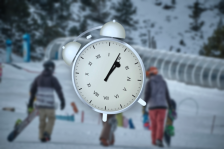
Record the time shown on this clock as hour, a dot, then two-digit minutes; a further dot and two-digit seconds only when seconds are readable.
2.09
